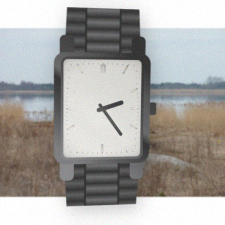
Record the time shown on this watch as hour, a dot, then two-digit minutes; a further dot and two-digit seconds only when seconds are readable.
2.24
